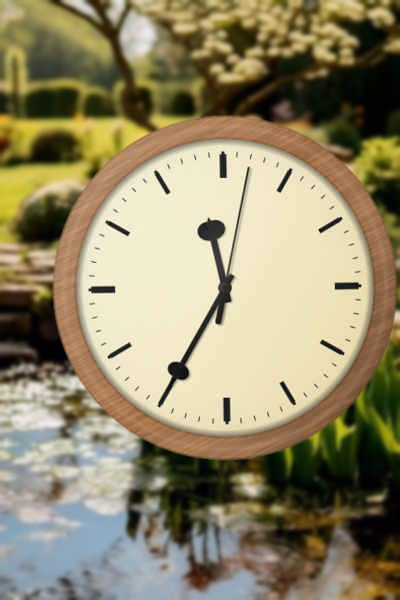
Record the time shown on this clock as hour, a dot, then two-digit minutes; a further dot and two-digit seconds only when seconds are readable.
11.35.02
